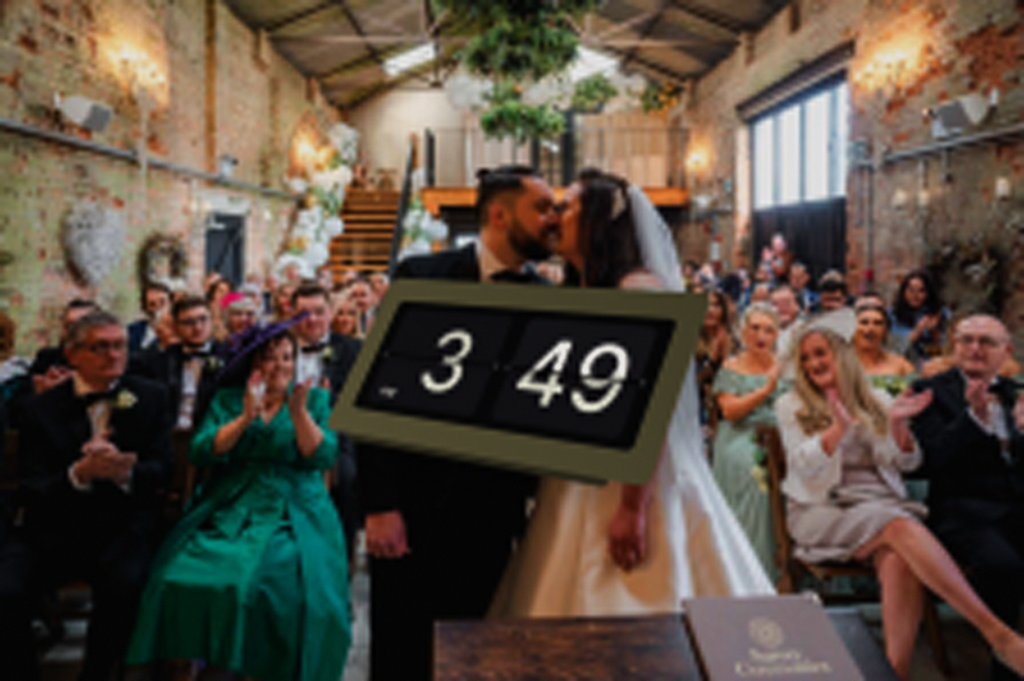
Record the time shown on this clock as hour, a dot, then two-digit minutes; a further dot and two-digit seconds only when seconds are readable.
3.49
